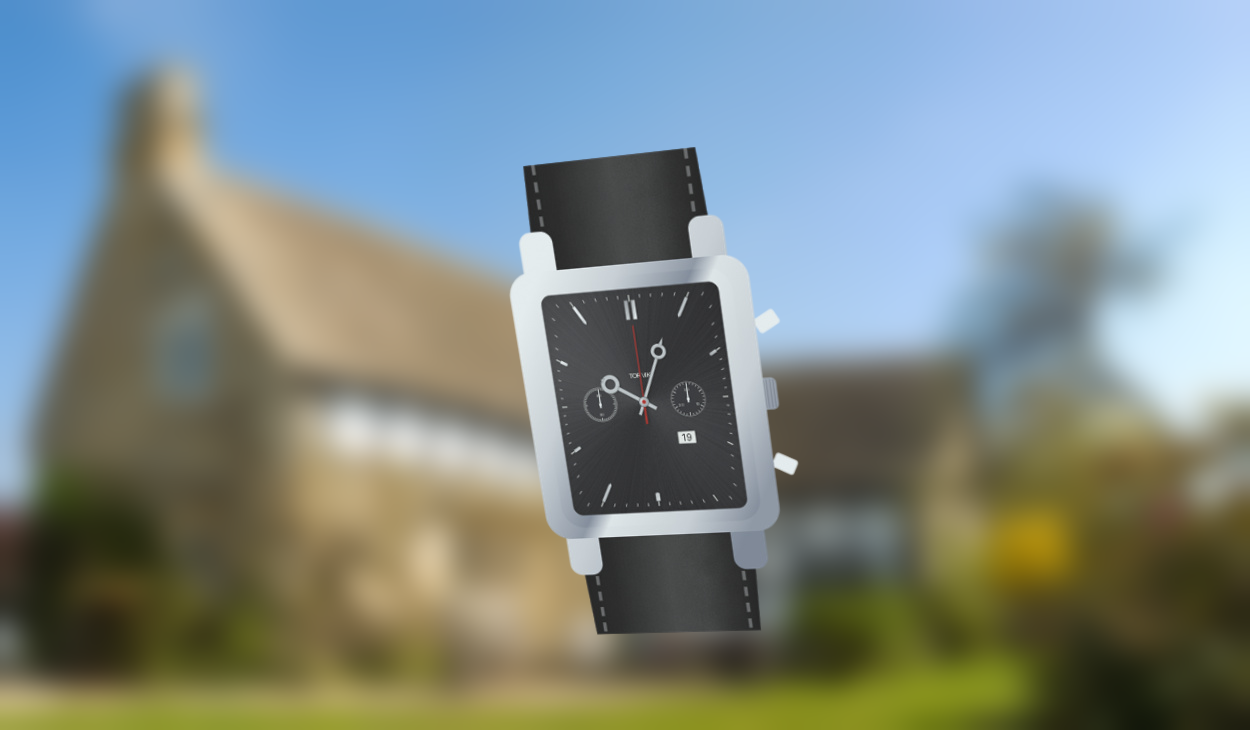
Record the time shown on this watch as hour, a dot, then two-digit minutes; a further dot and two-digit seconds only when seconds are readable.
10.04
